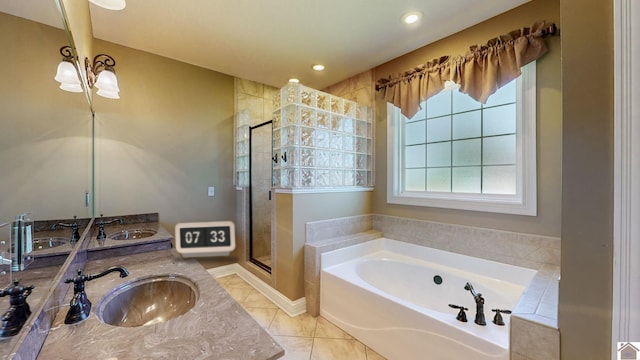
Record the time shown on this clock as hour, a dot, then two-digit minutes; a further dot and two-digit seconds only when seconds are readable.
7.33
